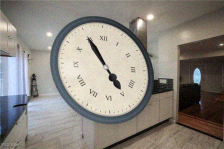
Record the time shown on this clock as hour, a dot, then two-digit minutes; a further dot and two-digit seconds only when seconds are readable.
4.55
